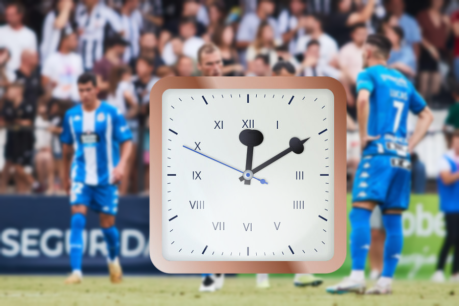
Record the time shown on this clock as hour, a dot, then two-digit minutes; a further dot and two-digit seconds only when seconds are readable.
12.09.49
